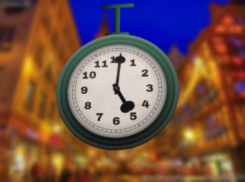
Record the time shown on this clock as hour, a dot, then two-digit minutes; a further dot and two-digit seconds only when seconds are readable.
5.01
